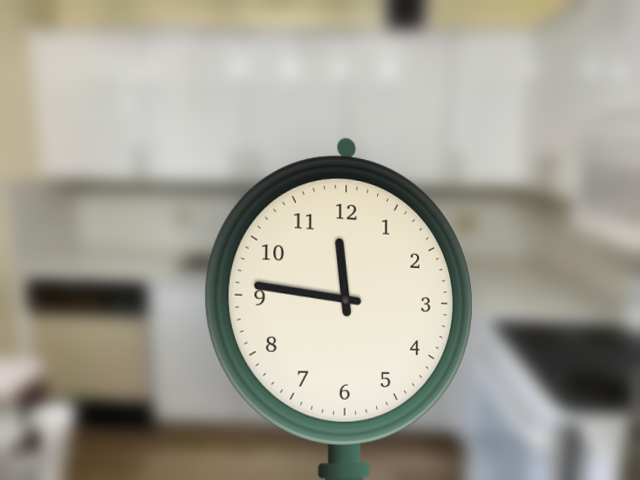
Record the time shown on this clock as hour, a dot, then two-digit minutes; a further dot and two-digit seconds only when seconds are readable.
11.46
